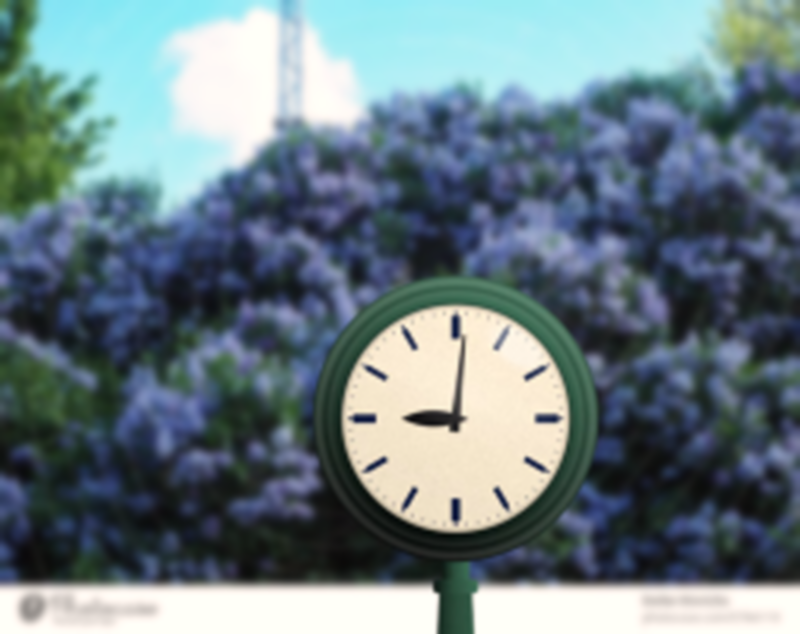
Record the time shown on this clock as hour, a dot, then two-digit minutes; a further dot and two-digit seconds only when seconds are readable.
9.01
